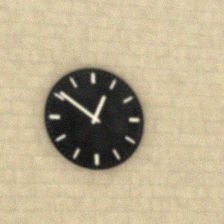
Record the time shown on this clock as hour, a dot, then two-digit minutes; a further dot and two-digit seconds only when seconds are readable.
12.51
